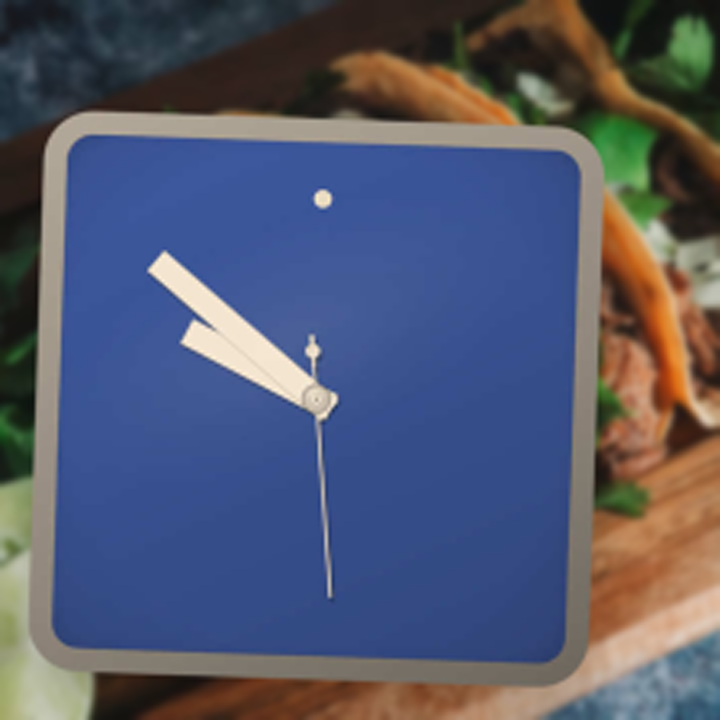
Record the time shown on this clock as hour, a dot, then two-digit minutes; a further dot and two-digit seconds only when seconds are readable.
9.51.29
